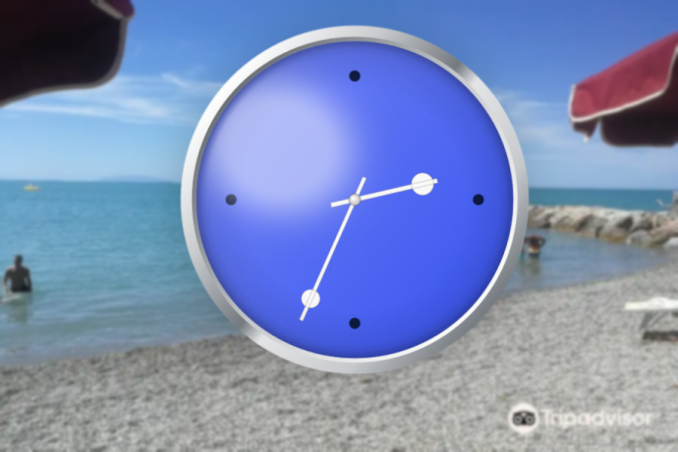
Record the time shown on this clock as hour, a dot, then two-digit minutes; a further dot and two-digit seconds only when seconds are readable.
2.34
